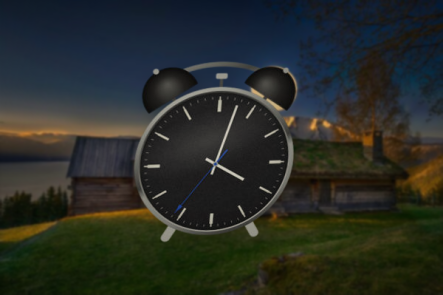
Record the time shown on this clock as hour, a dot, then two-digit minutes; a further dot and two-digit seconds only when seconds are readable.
4.02.36
